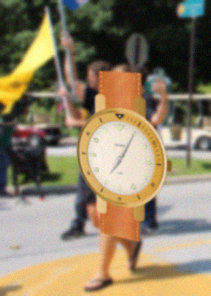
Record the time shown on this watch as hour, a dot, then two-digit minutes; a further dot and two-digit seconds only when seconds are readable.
7.05
